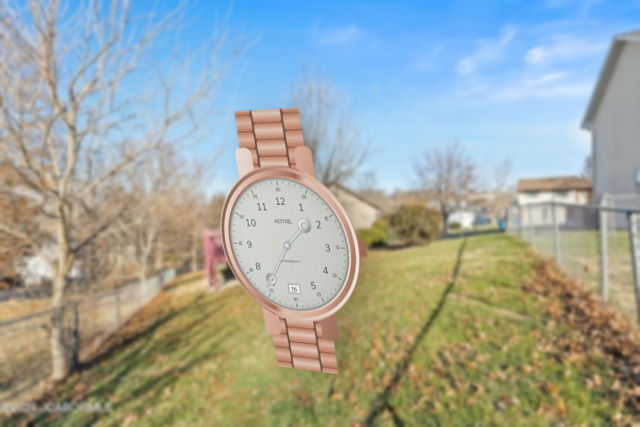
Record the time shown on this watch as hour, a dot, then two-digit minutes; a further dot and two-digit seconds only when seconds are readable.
1.36
